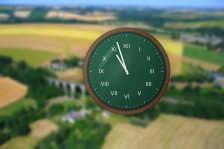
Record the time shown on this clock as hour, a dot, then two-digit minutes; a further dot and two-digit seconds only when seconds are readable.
10.57
